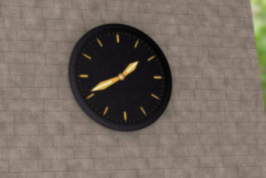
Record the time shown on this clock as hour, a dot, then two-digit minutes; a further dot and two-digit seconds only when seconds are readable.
1.41
